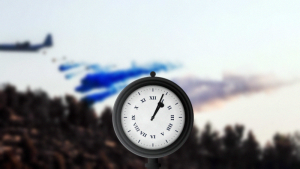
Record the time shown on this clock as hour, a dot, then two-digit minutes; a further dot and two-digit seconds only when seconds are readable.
1.04
